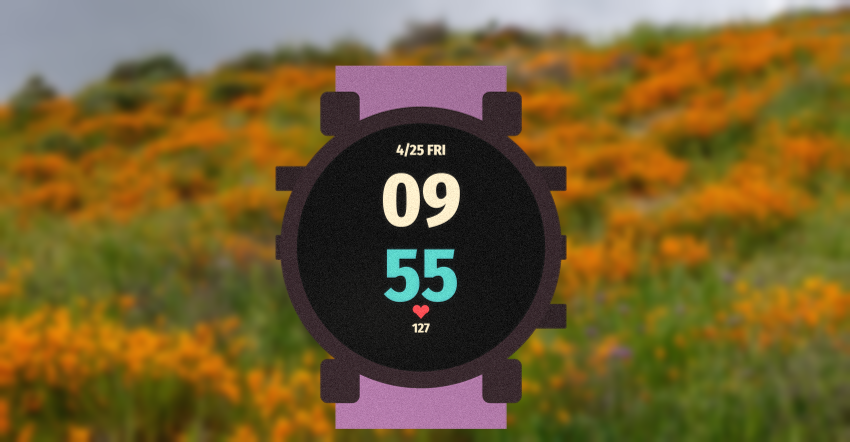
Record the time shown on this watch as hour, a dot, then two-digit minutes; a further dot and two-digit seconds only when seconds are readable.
9.55
